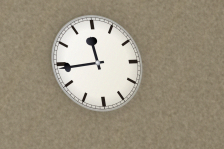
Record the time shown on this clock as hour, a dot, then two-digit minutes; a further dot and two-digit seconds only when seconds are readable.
11.44
